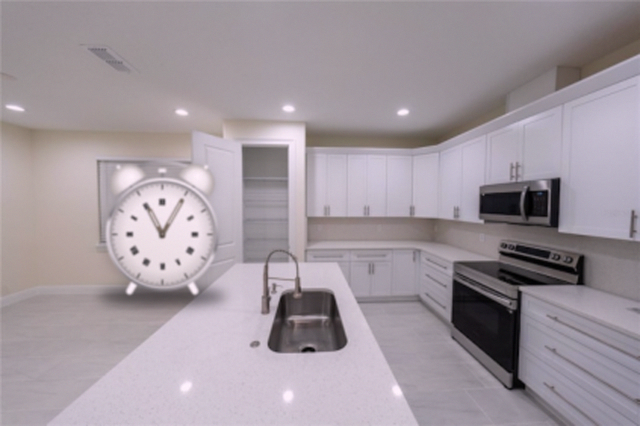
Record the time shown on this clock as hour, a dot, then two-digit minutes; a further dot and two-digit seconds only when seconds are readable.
11.05
